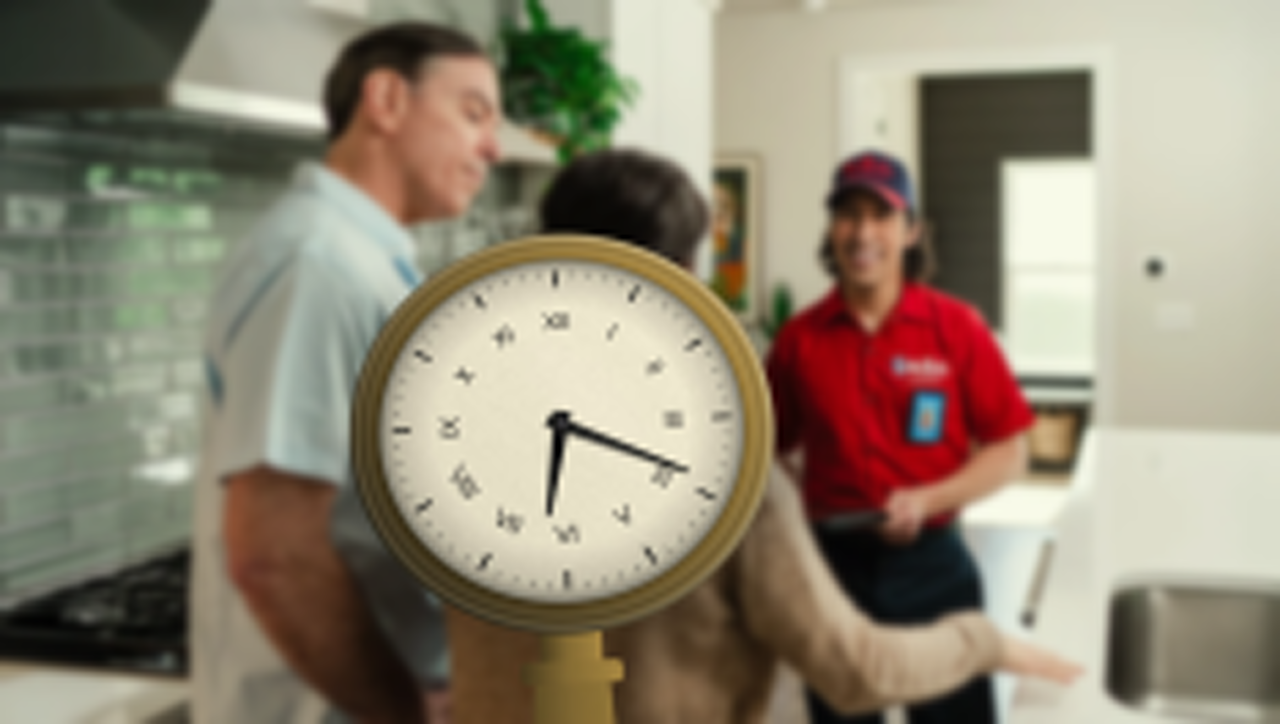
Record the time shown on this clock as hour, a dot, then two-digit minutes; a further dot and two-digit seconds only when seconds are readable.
6.19
